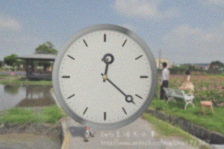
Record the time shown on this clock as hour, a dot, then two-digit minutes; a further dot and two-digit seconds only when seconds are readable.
12.22
